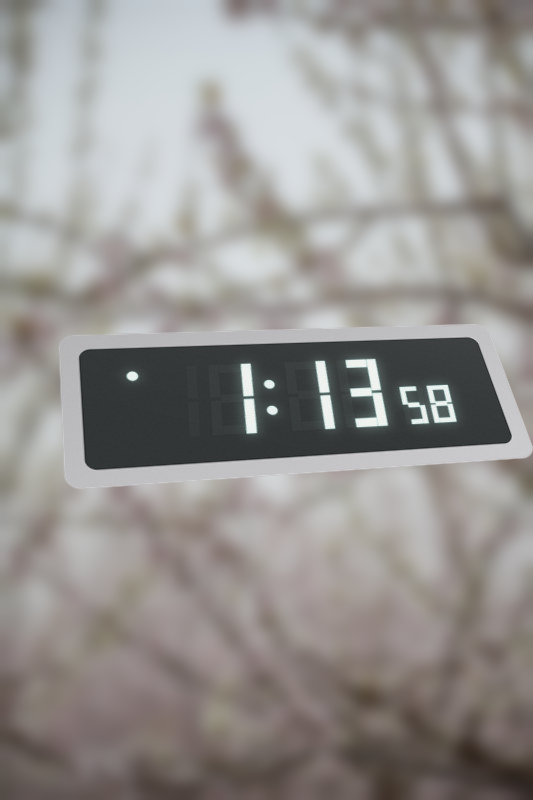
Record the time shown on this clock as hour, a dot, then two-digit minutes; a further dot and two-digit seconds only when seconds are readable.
1.13.58
